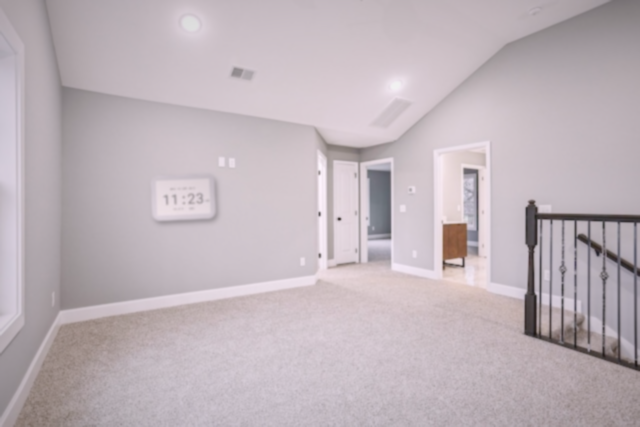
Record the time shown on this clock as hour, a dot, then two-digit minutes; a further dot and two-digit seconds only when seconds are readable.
11.23
